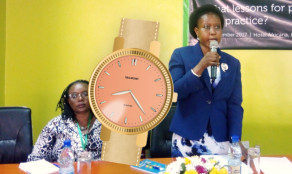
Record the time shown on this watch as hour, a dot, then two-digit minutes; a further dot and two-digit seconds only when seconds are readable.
8.23
